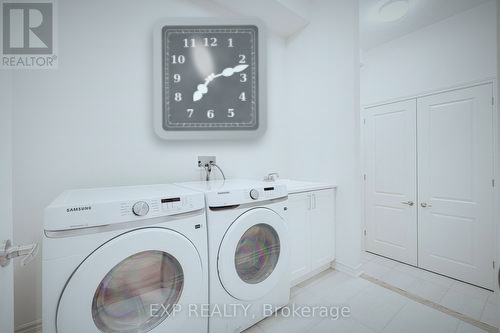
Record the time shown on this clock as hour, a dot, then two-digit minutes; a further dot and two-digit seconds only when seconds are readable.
7.12
